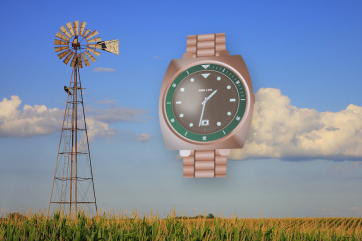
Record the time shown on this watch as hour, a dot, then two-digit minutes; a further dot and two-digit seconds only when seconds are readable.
1.32
